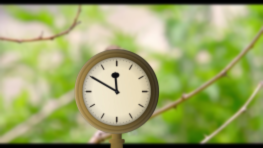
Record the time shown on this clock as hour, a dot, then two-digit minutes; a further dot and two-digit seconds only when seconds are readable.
11.50
